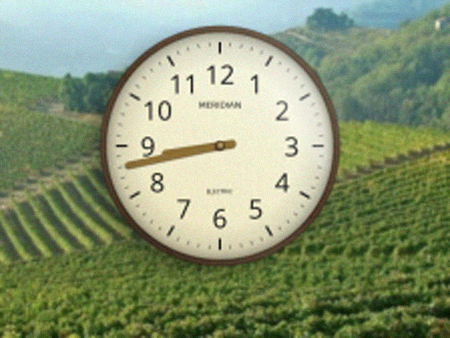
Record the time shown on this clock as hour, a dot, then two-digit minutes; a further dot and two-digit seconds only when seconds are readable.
8.43
